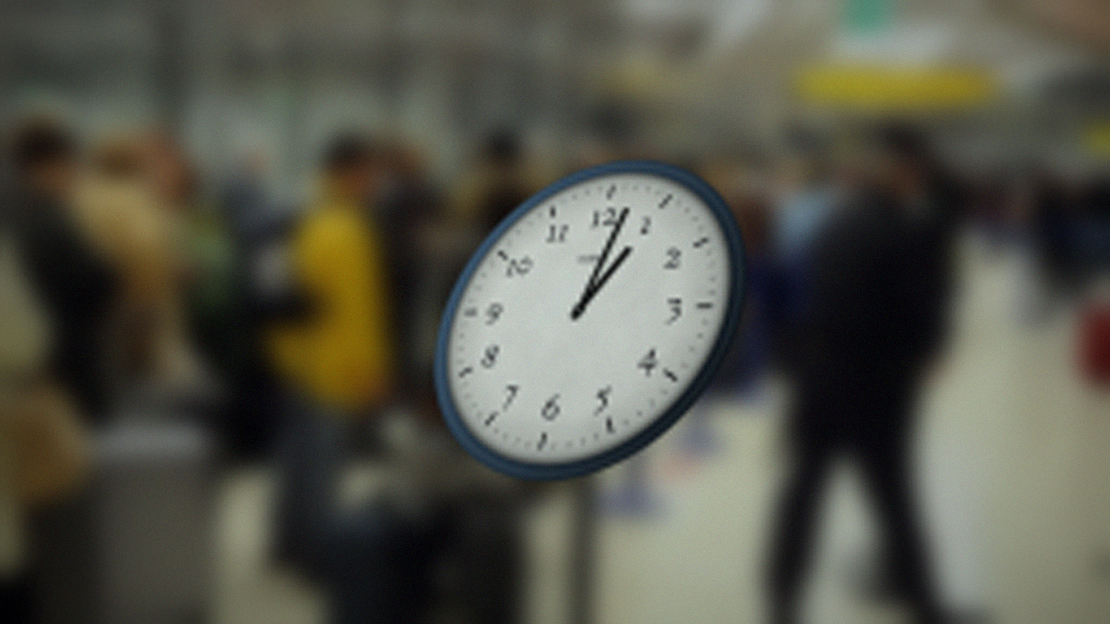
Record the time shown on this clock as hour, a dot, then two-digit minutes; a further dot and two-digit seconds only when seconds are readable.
1.02
